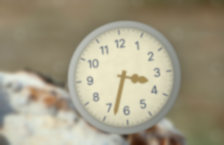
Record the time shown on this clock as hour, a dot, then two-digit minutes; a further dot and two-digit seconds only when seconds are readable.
3.33
